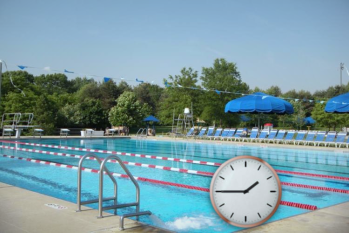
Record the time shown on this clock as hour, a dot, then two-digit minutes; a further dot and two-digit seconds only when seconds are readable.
1.45
